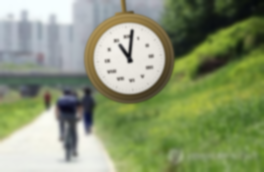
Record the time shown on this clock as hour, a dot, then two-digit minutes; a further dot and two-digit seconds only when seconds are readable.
11.02
